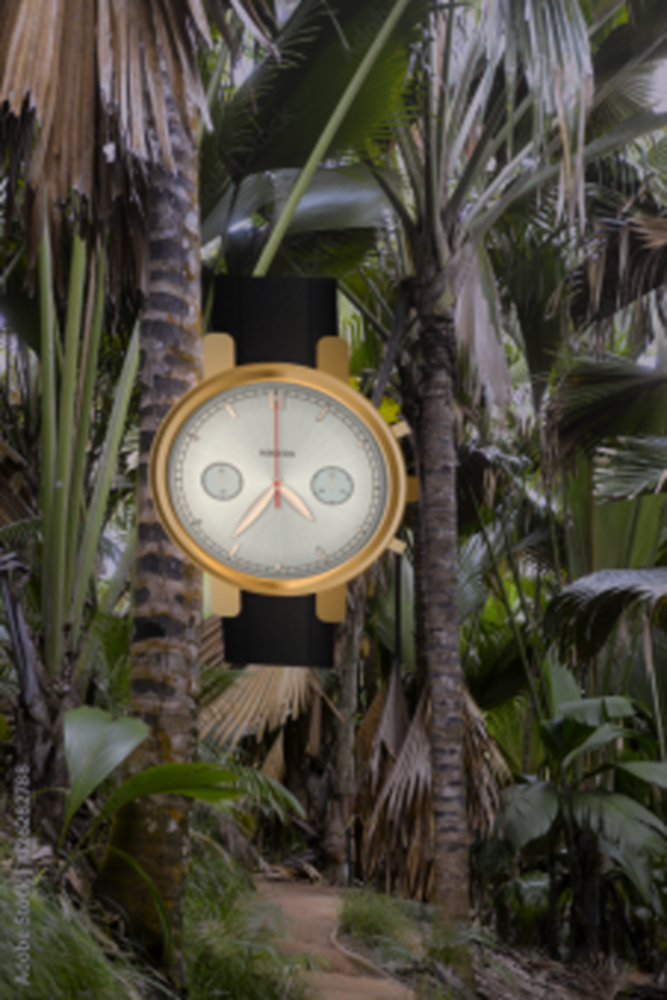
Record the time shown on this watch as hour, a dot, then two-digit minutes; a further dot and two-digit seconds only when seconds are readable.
4.36
